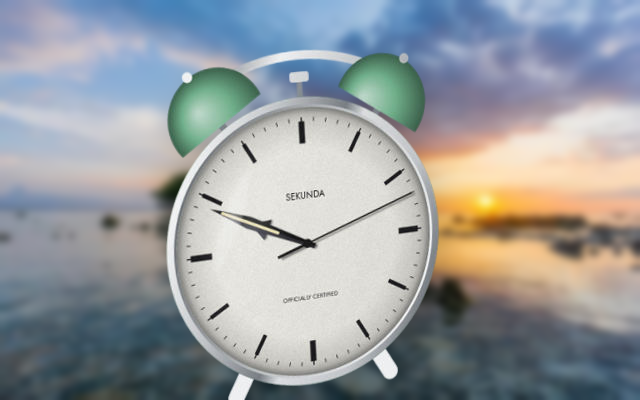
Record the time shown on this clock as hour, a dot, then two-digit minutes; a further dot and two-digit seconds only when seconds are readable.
9.49.12
